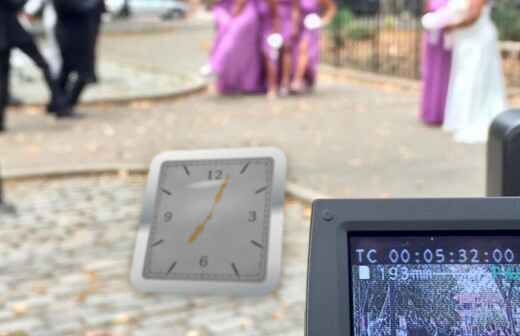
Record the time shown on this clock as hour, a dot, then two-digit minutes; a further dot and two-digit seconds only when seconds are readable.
7.03
